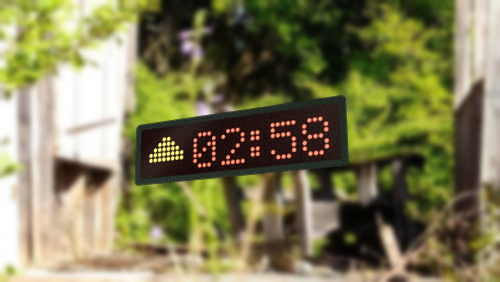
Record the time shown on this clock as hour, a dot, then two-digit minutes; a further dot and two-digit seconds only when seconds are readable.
2.58
